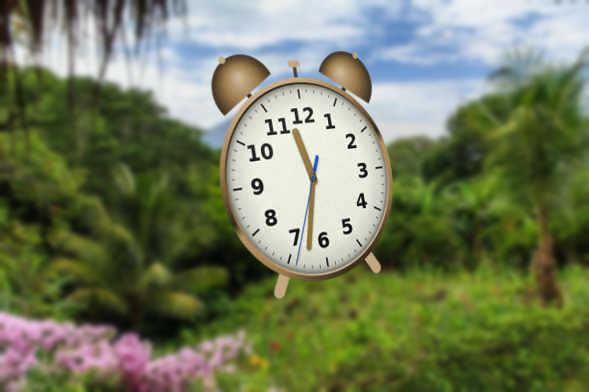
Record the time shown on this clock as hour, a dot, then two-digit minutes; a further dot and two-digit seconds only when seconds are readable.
11.32.34
